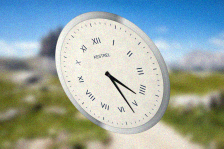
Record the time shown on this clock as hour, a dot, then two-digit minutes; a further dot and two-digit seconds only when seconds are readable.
4.27
